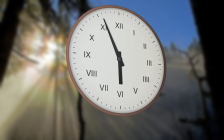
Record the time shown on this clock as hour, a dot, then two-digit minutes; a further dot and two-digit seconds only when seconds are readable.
5.56
